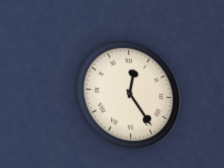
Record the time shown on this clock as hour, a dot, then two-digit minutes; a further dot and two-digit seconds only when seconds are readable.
12.24
